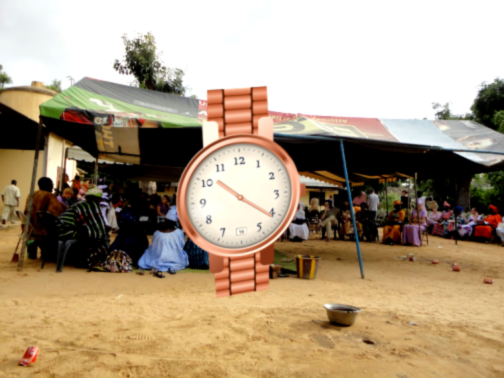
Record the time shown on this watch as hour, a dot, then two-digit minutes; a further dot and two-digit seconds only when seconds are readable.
10.21
